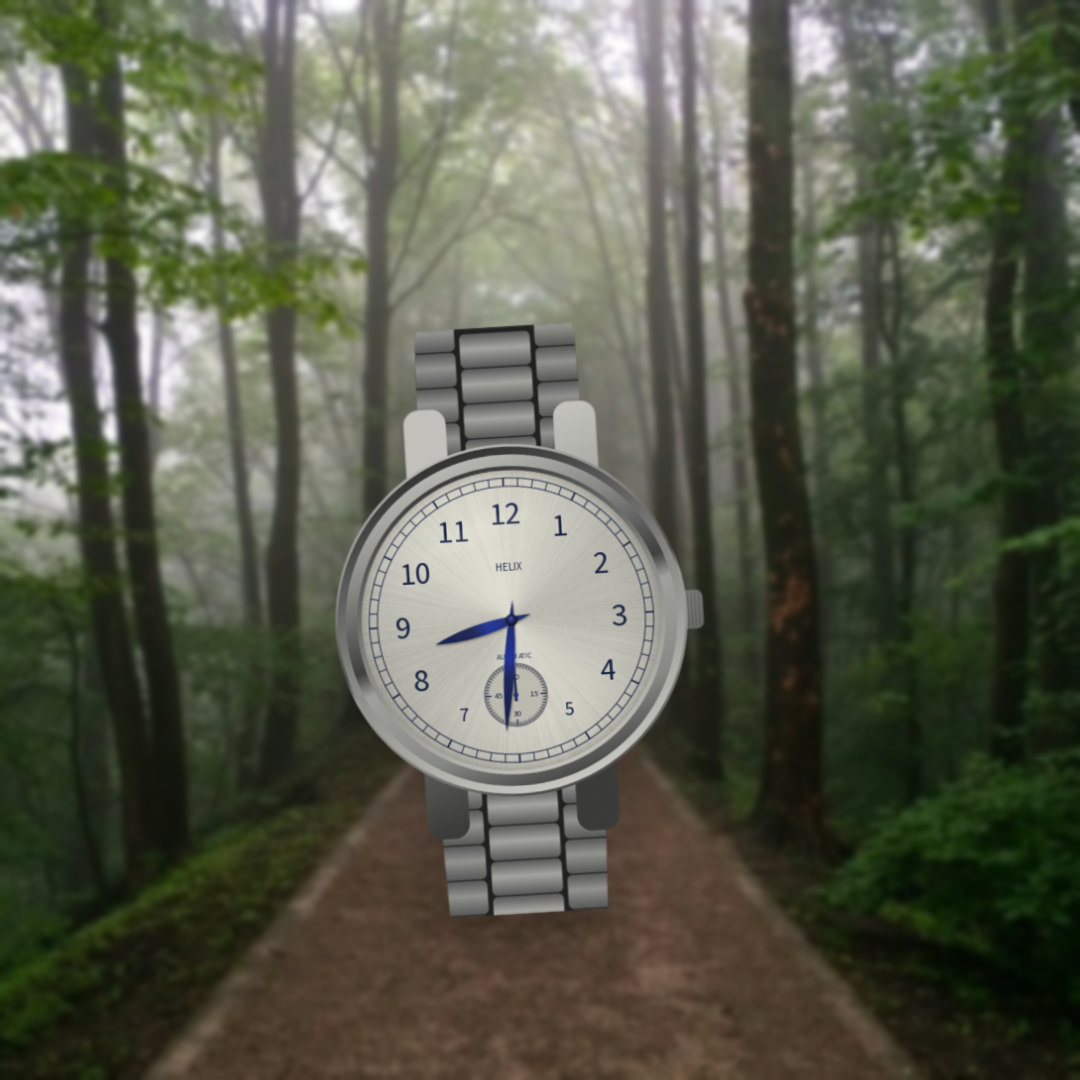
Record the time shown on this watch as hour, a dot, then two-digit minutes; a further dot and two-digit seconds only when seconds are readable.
8.31
